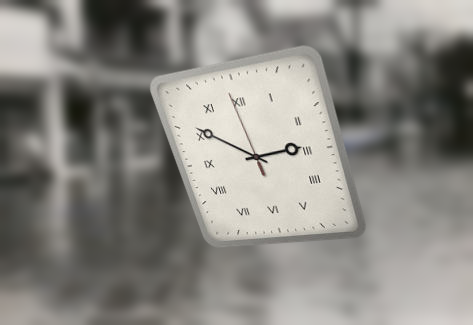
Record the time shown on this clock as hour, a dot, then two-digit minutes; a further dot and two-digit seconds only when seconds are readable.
2.50.59
